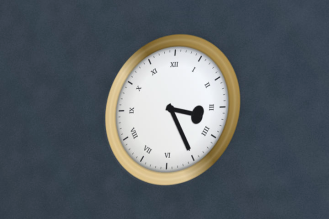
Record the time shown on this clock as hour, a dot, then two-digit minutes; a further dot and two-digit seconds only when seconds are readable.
3.25
